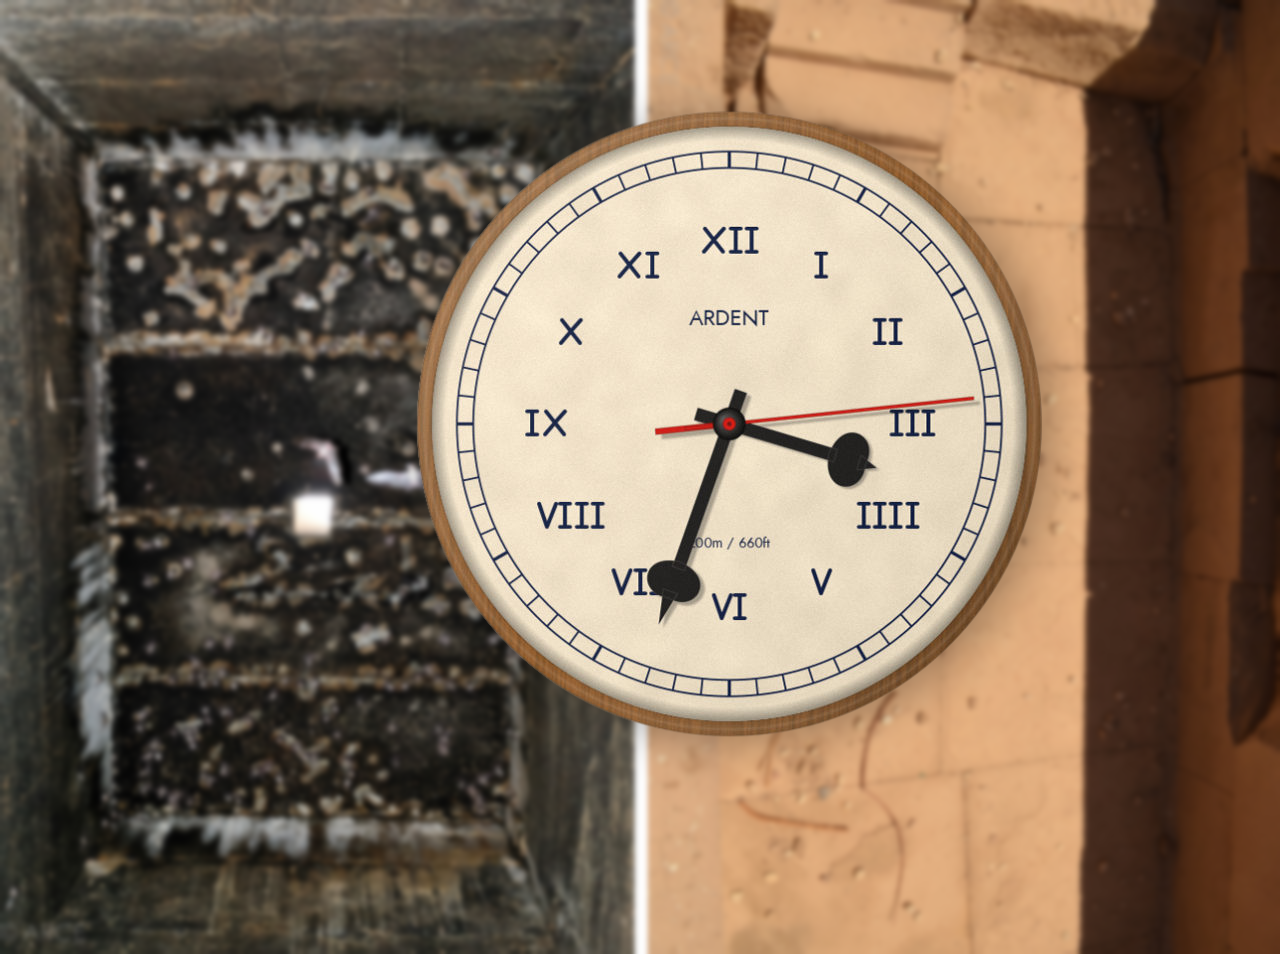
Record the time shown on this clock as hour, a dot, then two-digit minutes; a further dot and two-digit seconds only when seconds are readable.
3.33.14
